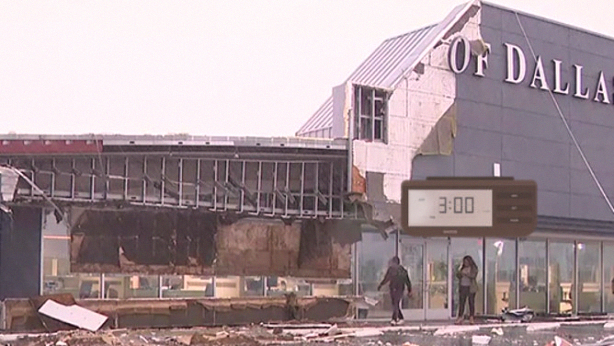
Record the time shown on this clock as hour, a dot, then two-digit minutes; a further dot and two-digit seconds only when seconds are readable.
3.00
